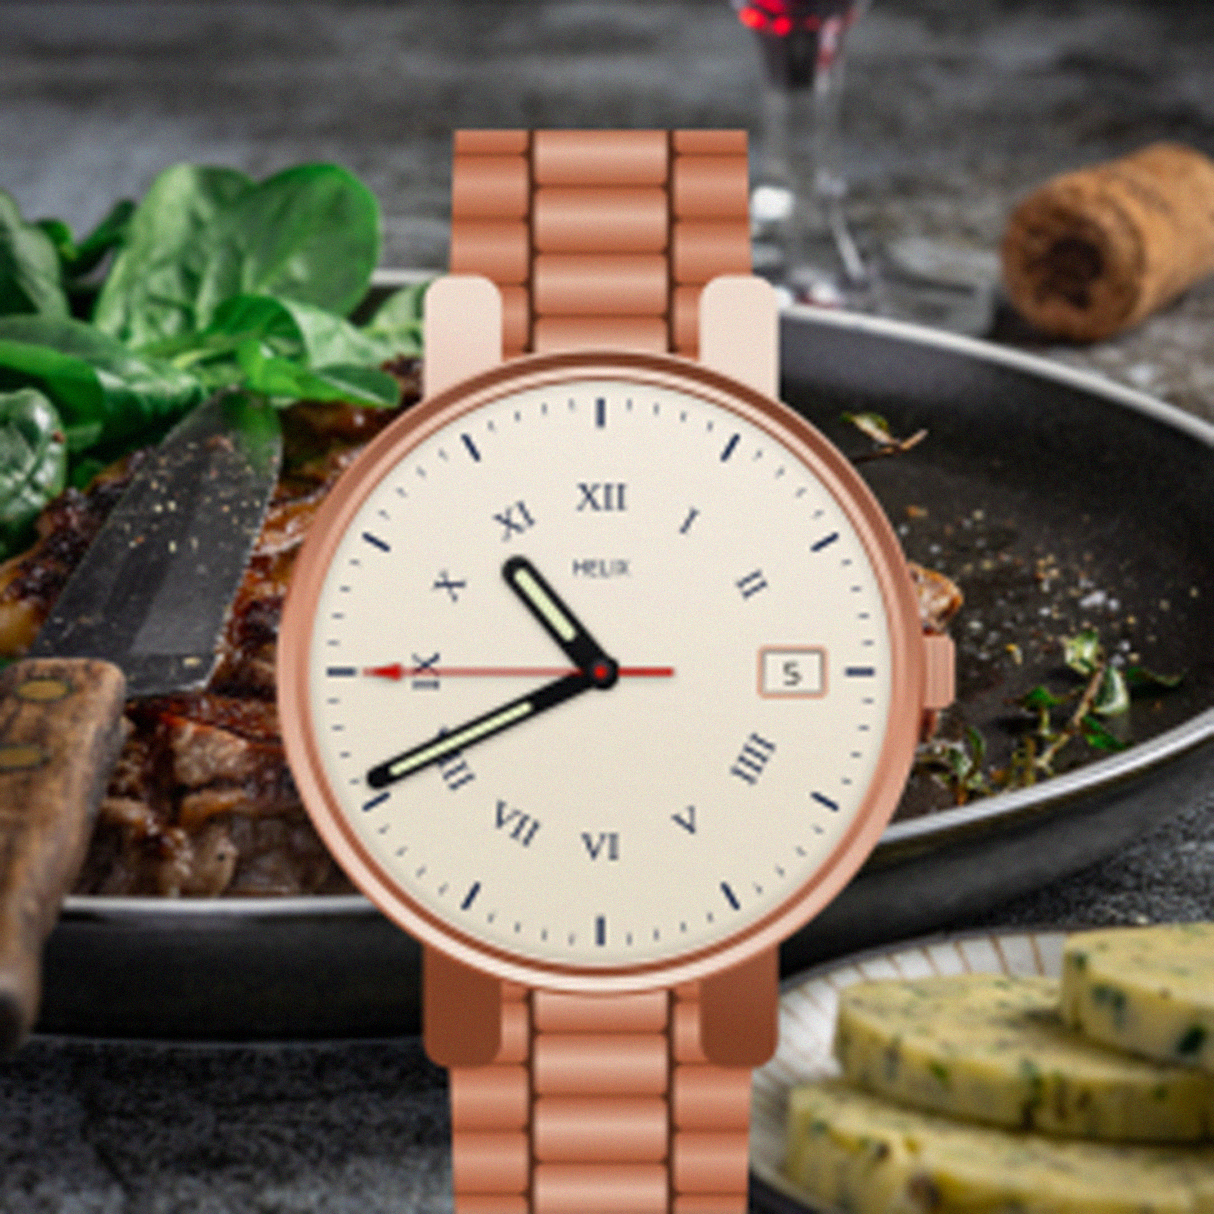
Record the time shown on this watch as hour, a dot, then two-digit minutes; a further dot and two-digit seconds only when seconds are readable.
10.40.45
